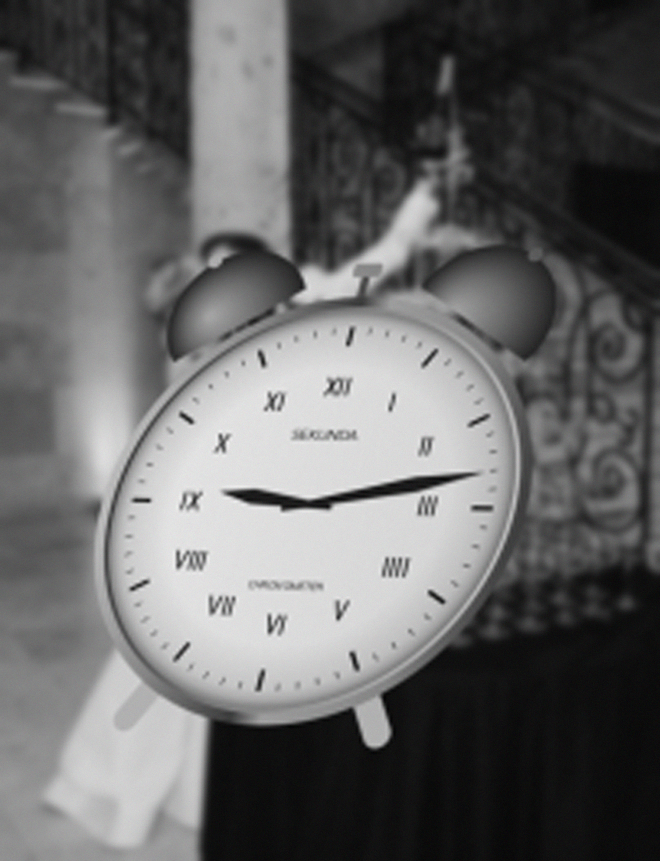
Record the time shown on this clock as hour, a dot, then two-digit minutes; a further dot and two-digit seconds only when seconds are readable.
9.13
